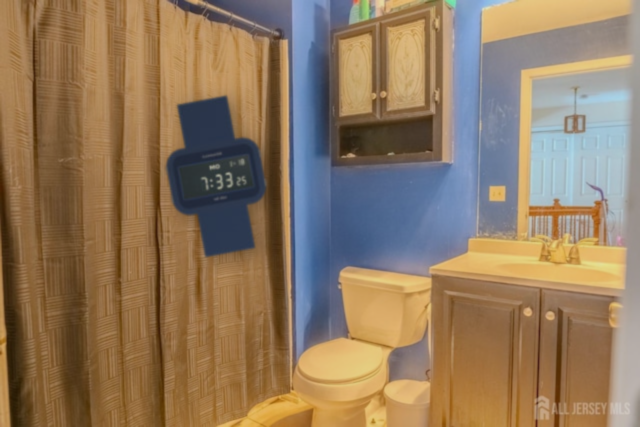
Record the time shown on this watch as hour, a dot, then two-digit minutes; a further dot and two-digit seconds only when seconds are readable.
7.33
